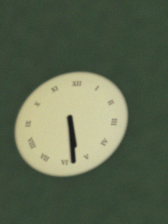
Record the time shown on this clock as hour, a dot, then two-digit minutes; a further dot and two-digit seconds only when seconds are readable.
5.28
